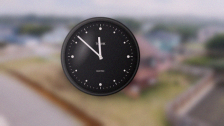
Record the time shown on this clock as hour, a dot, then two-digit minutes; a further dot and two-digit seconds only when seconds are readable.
11.52
